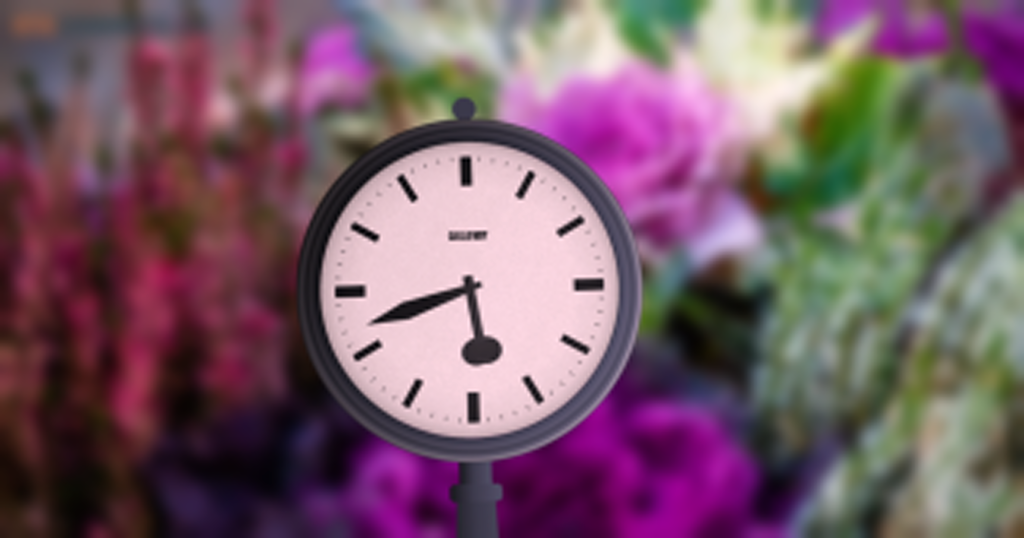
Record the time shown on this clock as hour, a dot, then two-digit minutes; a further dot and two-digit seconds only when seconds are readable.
5.42
